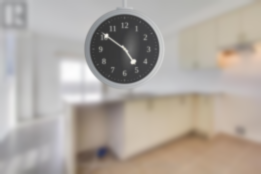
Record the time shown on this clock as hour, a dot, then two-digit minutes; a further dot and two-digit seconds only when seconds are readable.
4.51
